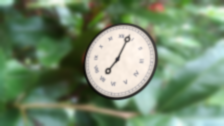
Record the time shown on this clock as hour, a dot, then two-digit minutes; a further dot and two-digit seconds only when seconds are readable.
7.03
